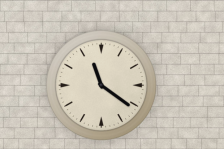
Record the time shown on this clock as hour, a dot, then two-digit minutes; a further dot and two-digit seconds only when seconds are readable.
11.21
